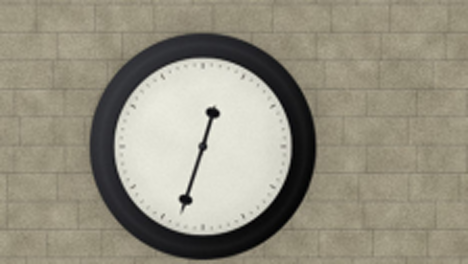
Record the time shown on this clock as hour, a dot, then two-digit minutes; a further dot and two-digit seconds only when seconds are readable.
12.33
